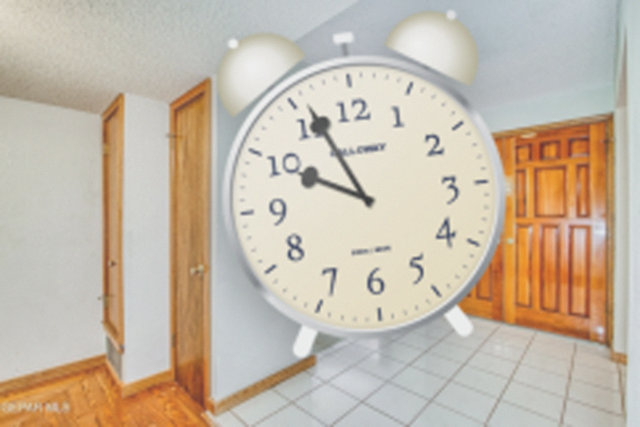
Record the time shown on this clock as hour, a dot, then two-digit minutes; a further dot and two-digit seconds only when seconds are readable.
9.56
